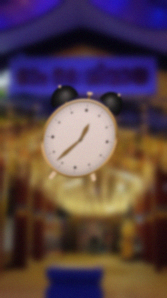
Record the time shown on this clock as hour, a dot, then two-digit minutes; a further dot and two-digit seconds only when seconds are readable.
12.37
